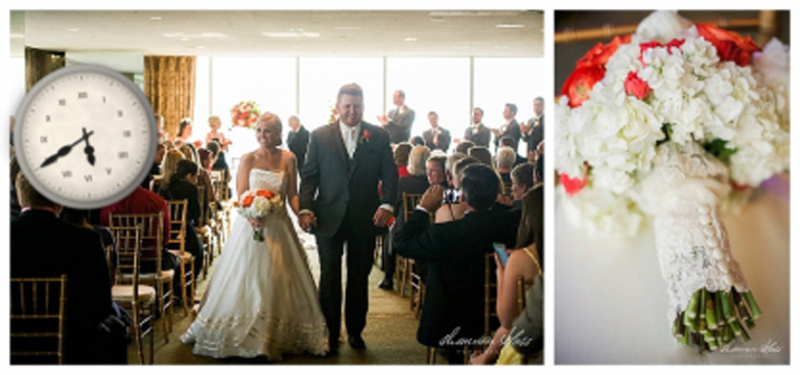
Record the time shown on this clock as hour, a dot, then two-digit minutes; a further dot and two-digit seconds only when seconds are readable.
5.40
